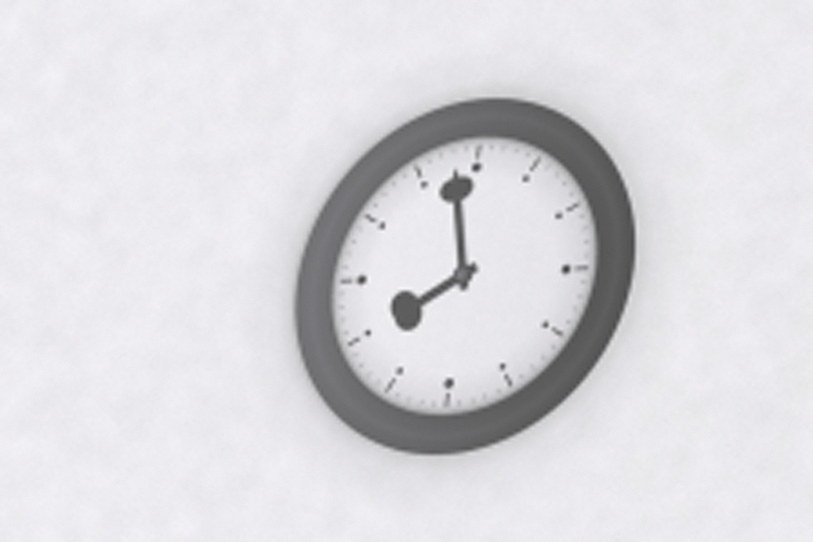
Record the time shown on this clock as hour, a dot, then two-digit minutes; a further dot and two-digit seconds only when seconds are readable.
7.58
